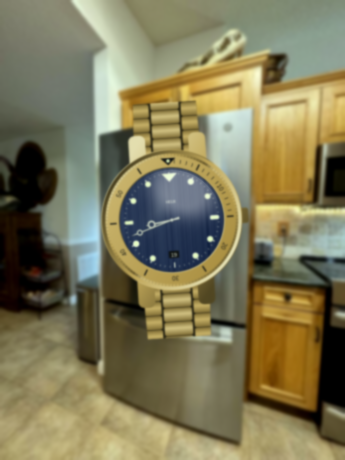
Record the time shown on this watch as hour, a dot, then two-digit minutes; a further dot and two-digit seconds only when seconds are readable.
8.42
